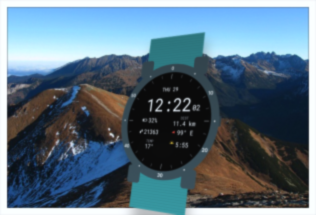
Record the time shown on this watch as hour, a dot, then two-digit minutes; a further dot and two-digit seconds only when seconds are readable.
12.22
